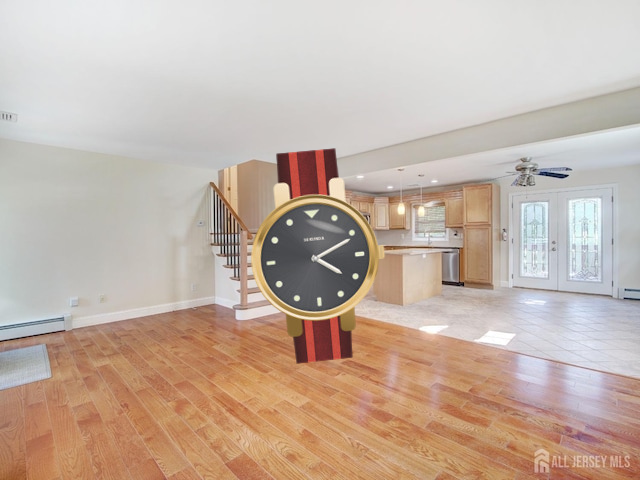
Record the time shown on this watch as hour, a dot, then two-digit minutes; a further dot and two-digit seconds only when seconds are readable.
4.11
